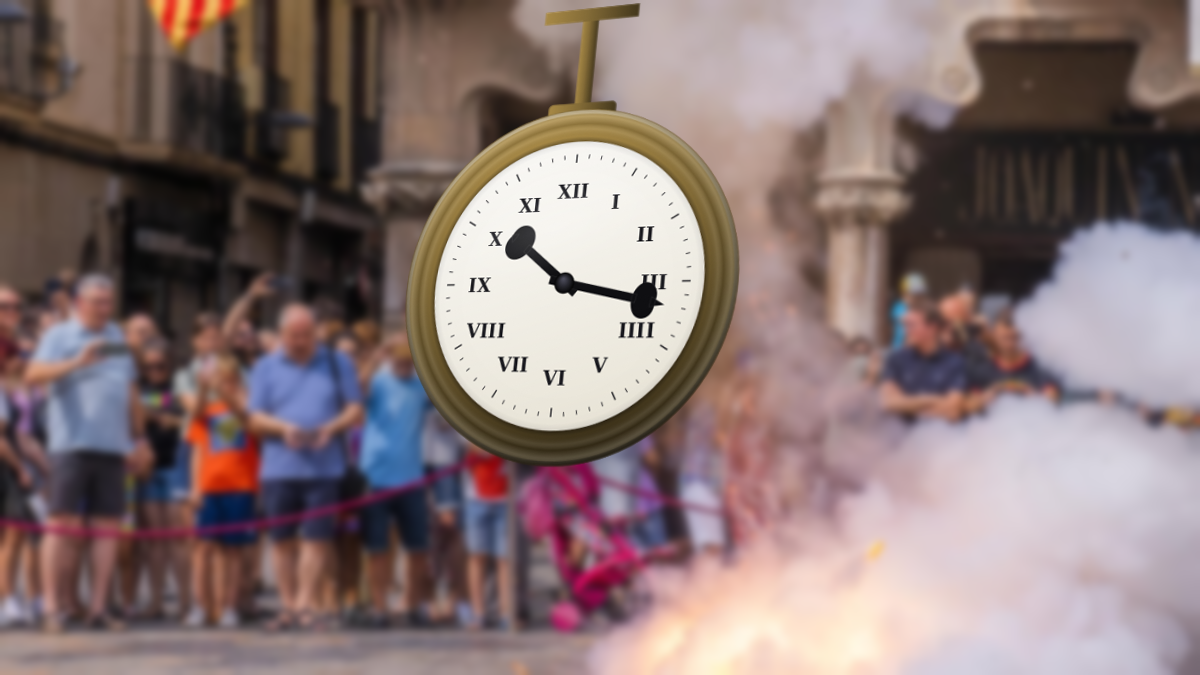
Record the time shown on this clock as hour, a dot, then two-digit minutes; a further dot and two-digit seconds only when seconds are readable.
10.17
